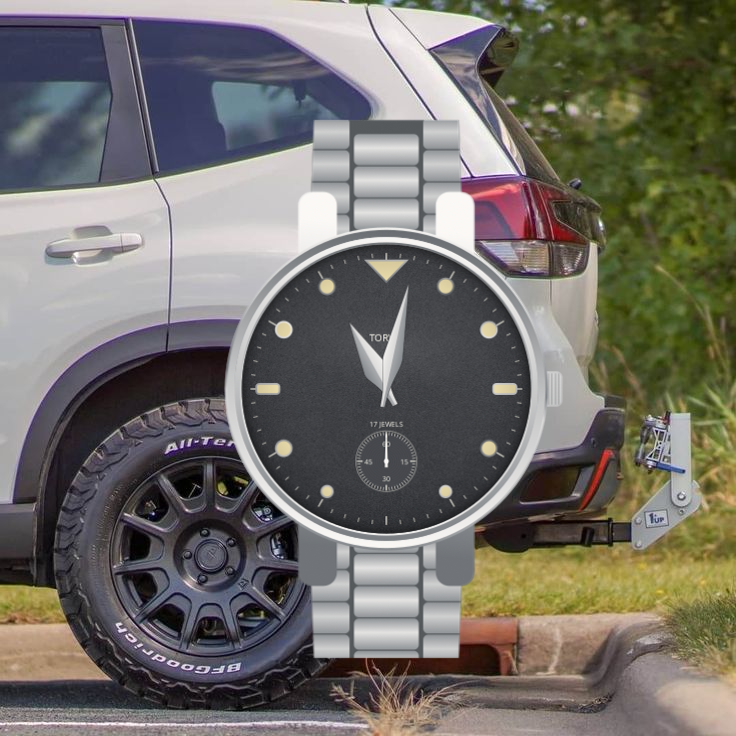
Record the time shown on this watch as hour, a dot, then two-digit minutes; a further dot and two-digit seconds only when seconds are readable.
11.02
